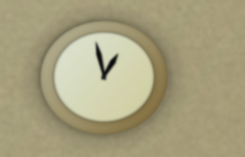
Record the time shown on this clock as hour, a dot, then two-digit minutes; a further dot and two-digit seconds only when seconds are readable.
12.58
